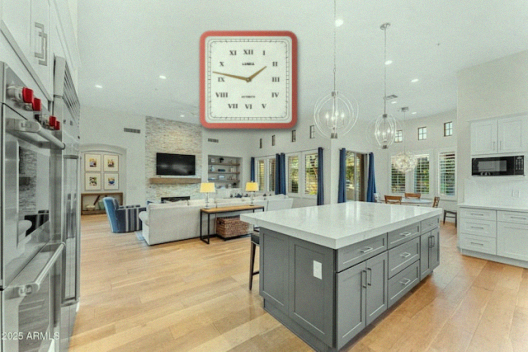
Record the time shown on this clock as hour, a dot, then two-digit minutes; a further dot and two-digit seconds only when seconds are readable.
1.47
